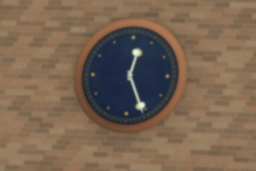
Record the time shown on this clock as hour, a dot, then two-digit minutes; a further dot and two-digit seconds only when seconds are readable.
12.26
